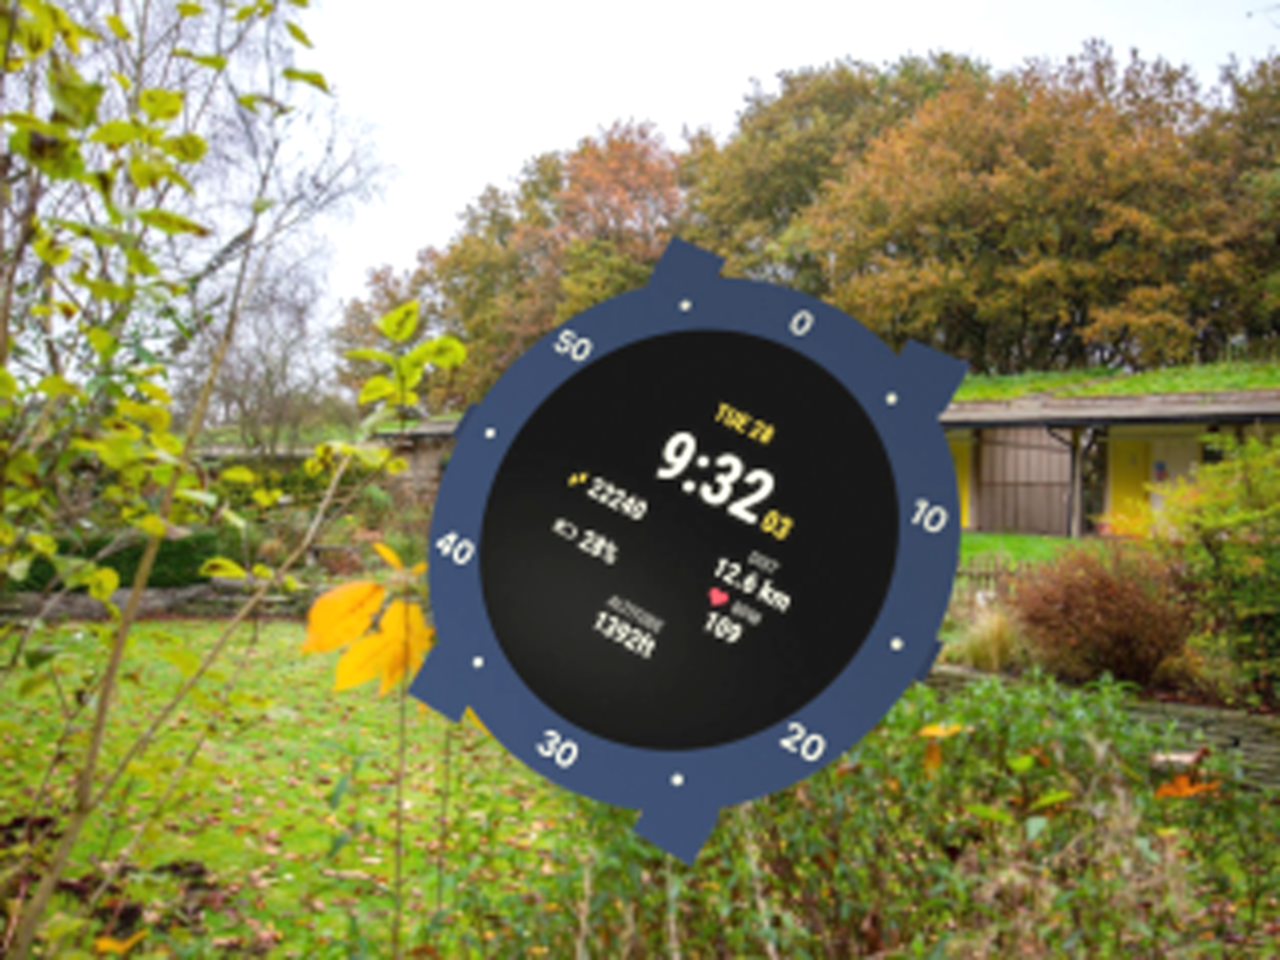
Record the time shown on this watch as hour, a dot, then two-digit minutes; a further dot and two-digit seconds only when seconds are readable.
9.32
